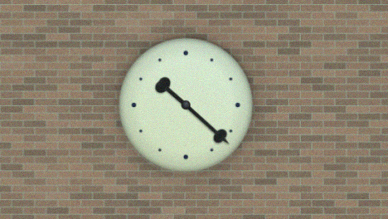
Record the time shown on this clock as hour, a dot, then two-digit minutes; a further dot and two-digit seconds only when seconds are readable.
10.22
